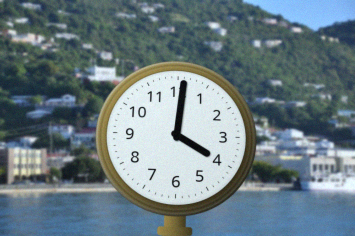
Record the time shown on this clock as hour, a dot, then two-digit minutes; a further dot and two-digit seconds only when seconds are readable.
4.01
